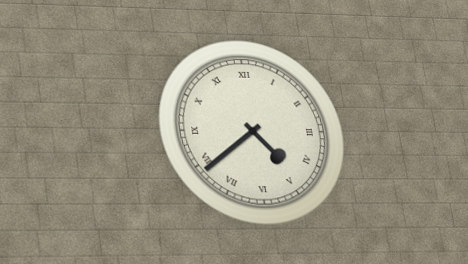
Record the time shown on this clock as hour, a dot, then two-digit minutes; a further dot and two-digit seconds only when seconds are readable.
4.39
